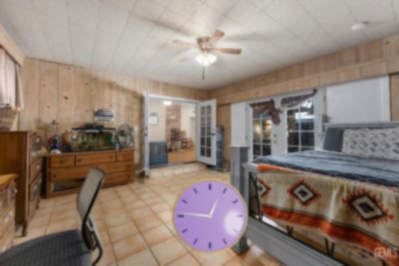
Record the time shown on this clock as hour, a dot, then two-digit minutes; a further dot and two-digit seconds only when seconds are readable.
12.46
